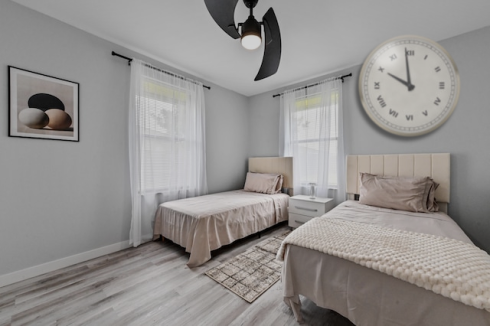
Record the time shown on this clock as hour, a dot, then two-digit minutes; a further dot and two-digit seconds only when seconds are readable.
9.59
